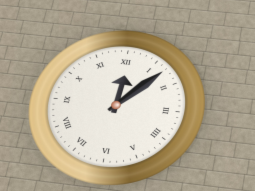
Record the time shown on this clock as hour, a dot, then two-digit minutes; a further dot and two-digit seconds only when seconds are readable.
12.07
